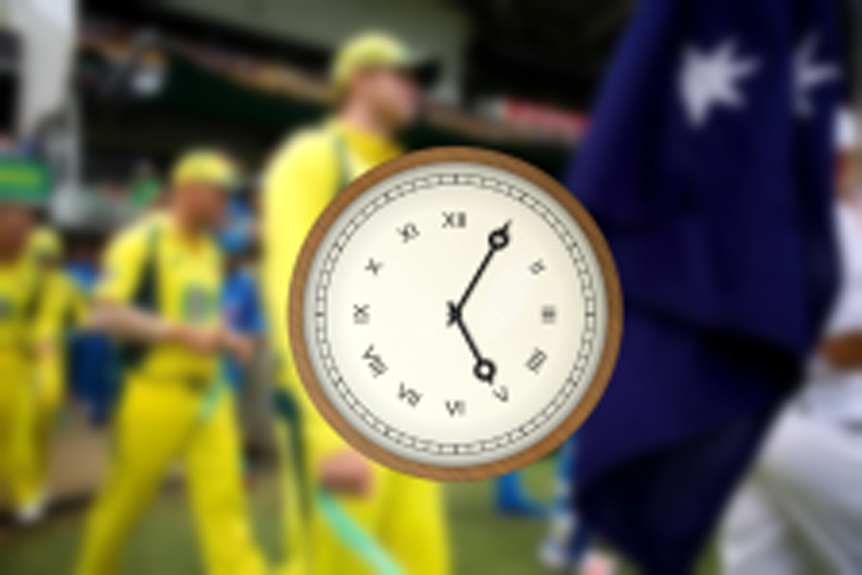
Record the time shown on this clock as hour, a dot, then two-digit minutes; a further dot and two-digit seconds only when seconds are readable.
5.05
